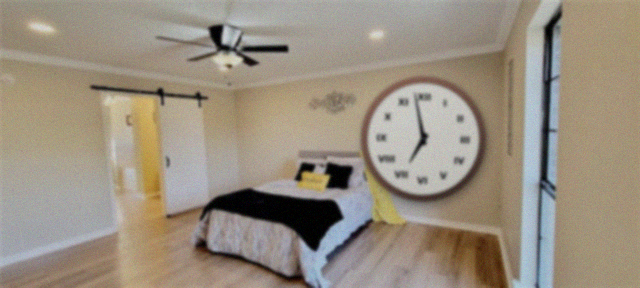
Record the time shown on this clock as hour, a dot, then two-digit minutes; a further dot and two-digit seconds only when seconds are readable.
6.58
